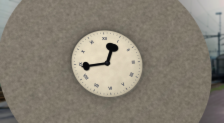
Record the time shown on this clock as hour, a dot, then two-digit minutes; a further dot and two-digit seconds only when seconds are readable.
12.44
